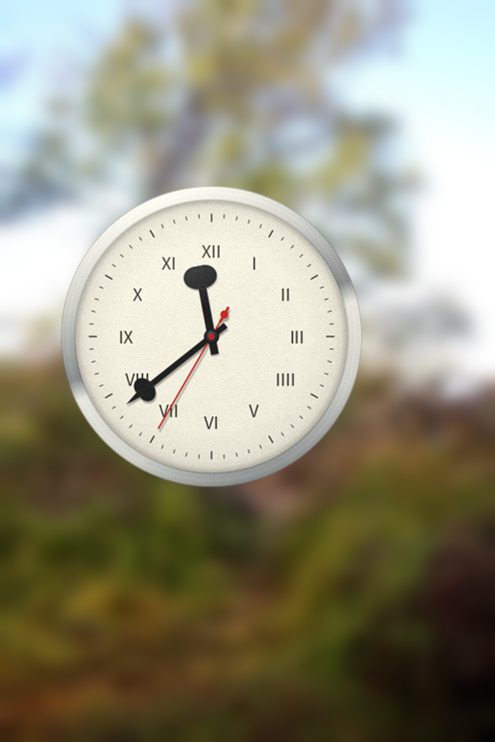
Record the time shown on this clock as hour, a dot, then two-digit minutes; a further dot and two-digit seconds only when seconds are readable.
11.38.35
